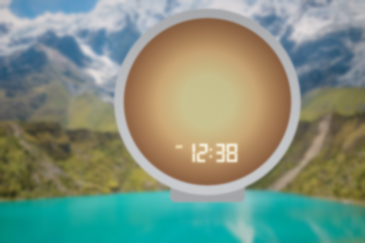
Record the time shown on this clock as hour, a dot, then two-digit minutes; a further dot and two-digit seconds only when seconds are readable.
12.38
